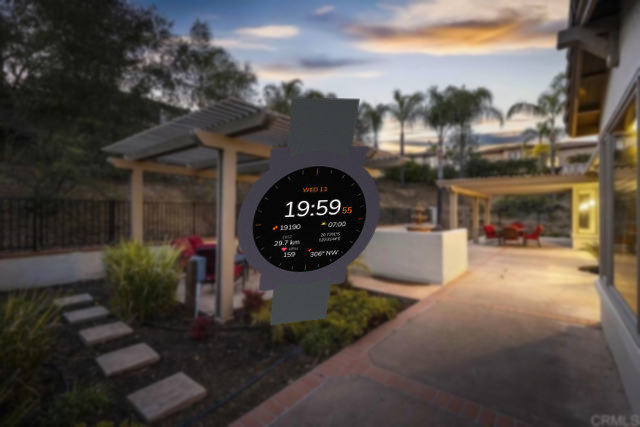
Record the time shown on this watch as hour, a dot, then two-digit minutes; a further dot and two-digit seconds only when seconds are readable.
19.59.55
